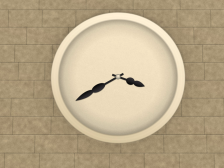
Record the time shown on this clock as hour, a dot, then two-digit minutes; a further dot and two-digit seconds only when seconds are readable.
3.40
